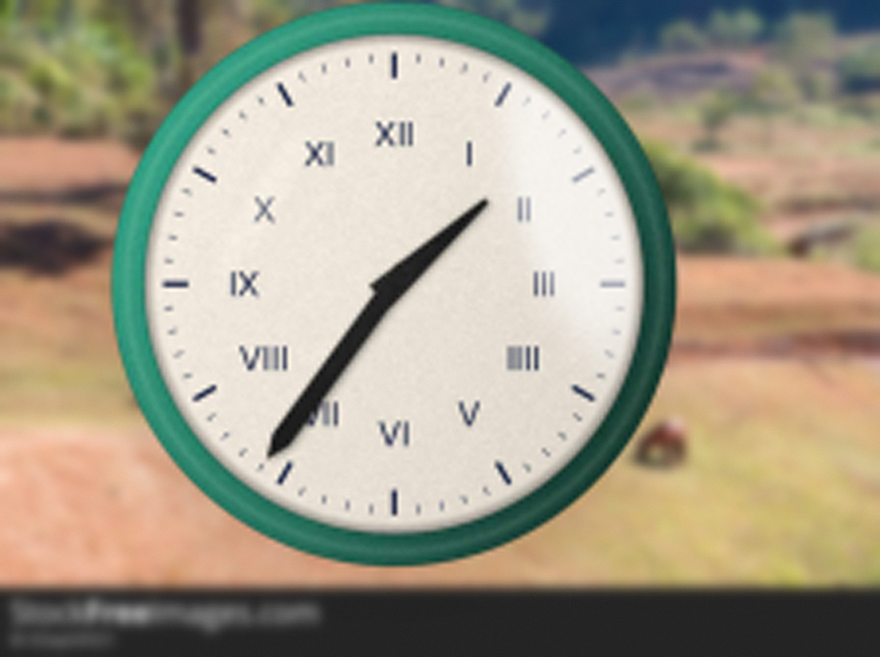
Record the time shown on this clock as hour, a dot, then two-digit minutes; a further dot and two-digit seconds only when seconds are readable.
1.36
